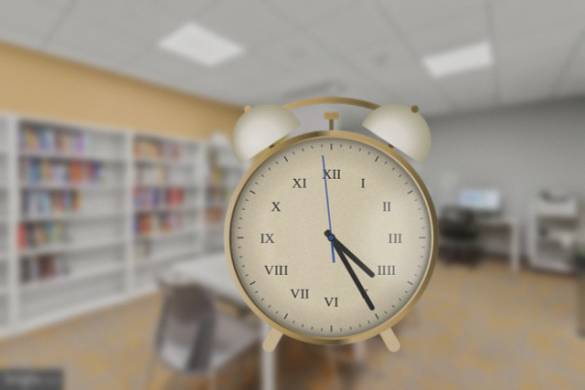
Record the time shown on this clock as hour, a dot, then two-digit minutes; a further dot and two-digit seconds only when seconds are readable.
4.24.59
